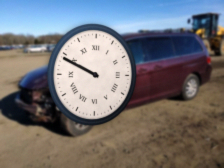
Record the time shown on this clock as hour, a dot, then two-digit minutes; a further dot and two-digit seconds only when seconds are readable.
9.49
